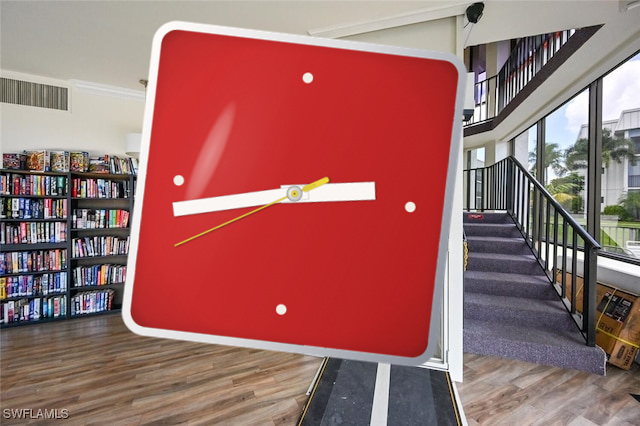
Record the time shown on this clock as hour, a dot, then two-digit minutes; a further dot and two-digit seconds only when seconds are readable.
2.42.40
